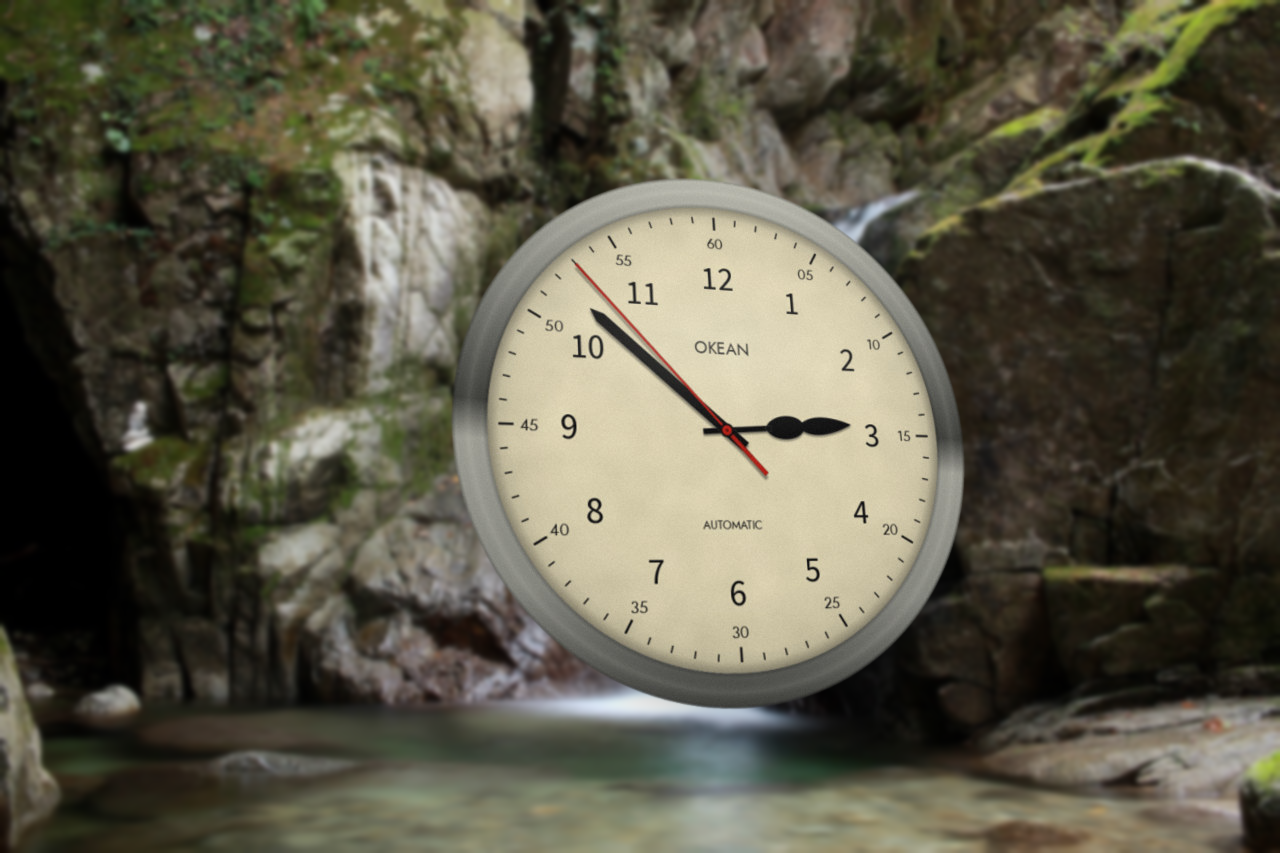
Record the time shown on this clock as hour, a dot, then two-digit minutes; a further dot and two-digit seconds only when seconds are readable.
2.51.53
